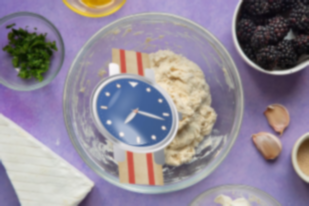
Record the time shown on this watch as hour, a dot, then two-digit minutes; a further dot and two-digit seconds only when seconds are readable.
7.17
